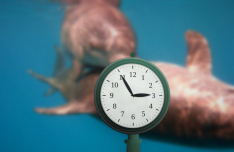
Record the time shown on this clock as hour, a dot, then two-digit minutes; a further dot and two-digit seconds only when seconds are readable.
2.55
